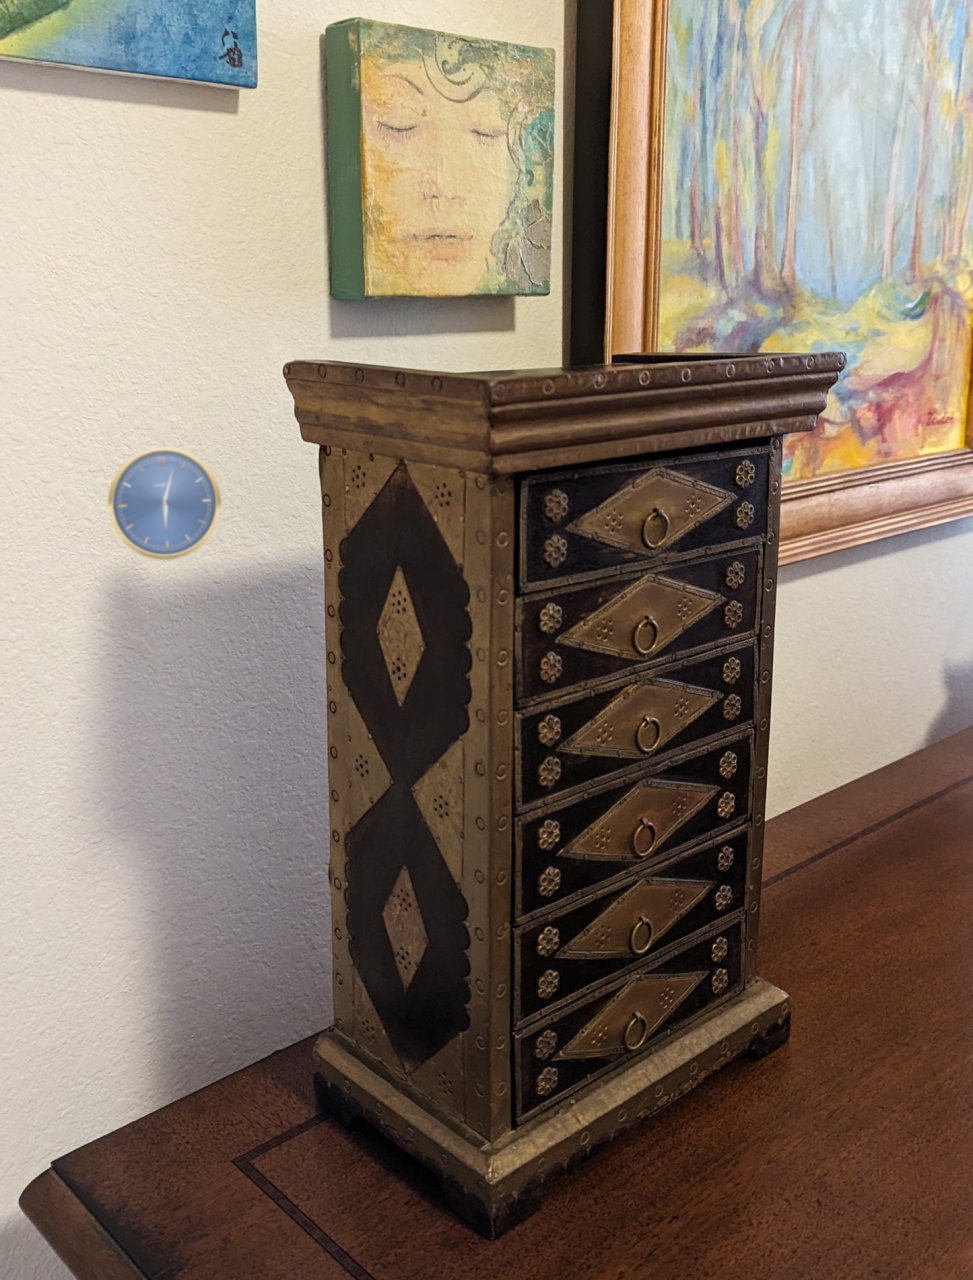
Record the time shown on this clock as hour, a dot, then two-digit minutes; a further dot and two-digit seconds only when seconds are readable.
6.03
